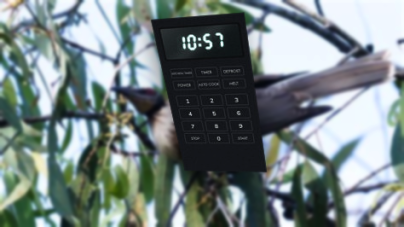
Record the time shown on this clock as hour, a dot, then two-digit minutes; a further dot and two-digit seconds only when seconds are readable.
10.57
